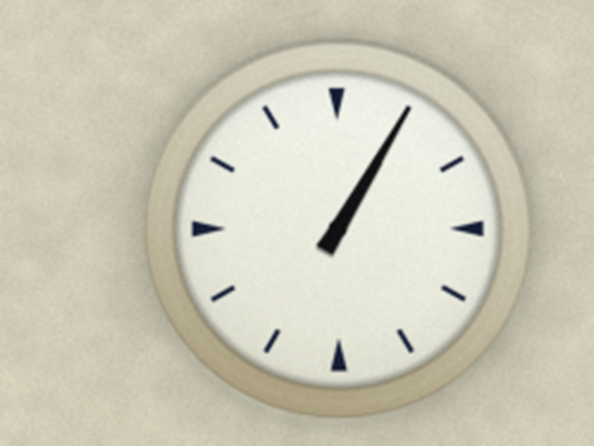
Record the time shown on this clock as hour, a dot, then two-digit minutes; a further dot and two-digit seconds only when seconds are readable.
1.05
